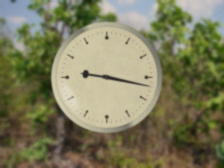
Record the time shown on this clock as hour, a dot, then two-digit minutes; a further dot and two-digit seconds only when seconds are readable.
9.17
